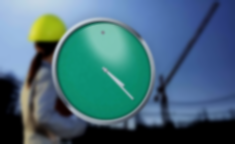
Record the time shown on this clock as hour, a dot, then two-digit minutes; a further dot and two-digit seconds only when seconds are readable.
4.23
